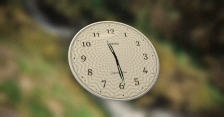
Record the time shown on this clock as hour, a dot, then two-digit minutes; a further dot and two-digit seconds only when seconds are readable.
11.29
